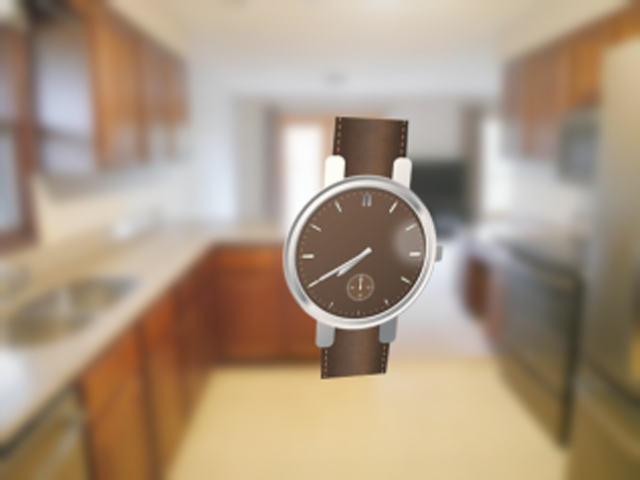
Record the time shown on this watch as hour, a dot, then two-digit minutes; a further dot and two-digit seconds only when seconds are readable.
7.40
